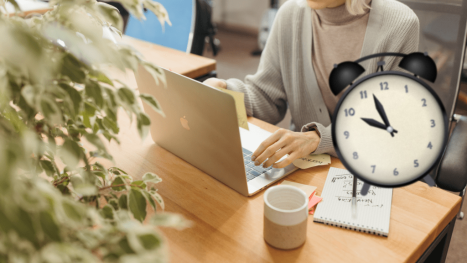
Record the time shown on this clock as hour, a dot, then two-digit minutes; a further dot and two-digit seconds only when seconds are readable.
9.57
